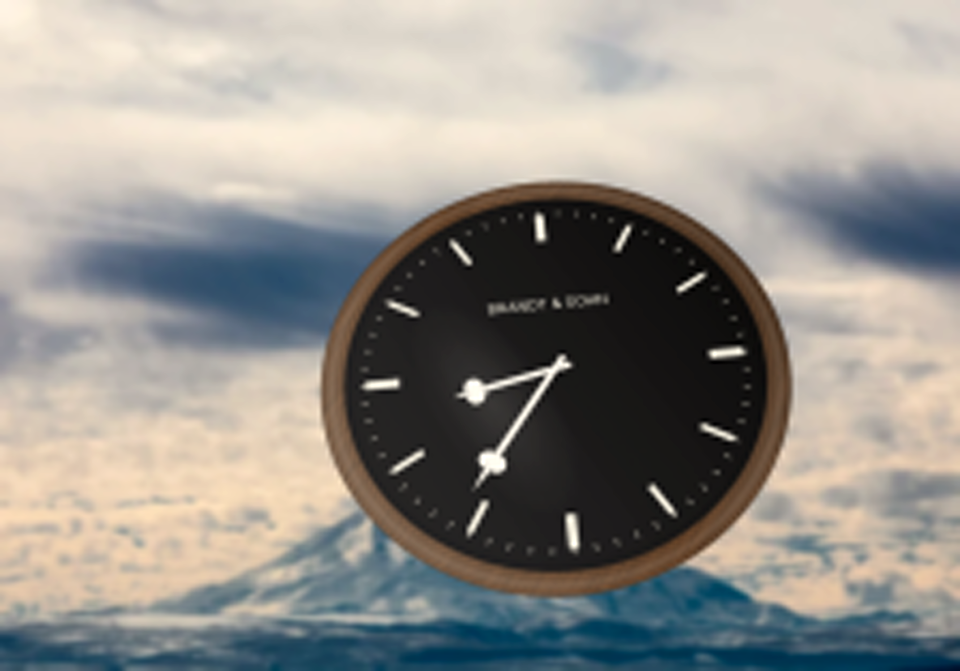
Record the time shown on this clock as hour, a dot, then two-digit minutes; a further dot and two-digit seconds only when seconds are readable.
8.36
